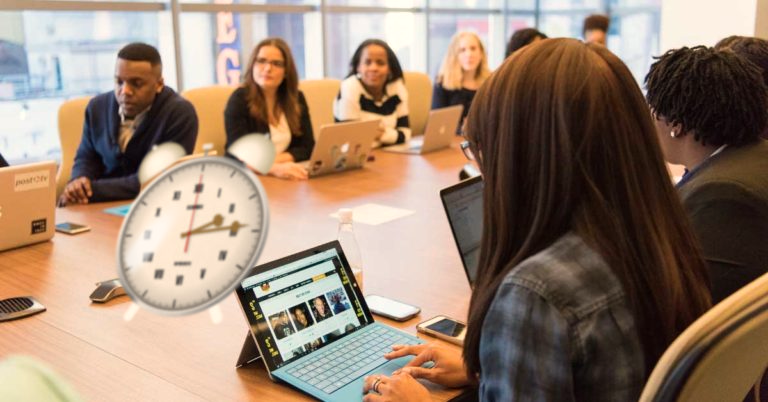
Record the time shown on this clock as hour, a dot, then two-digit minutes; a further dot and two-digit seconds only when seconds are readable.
2.14.00
